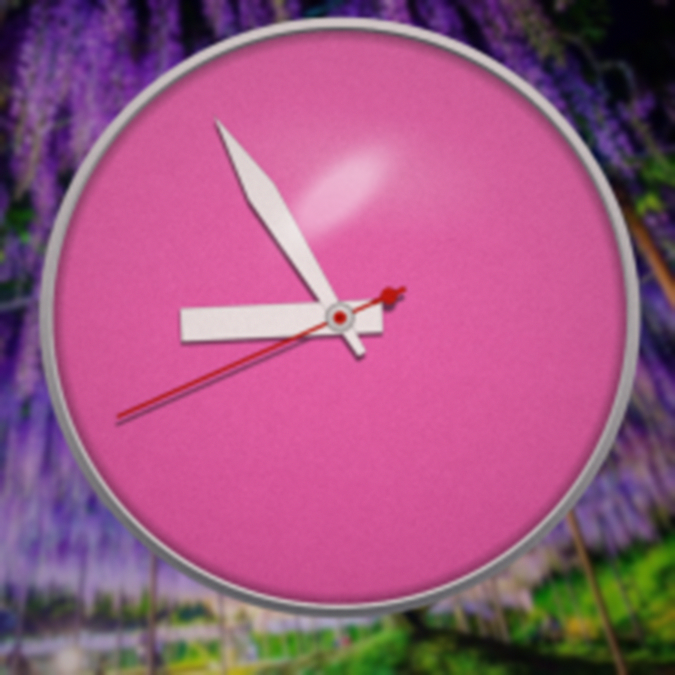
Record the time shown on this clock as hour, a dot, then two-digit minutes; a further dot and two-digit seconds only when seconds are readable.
8.54.41
